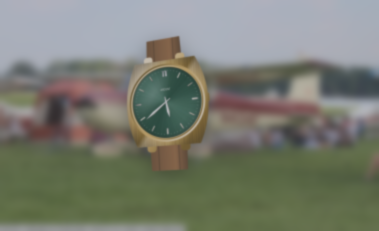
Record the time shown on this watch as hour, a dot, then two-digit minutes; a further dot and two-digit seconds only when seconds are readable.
5.39
